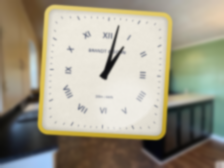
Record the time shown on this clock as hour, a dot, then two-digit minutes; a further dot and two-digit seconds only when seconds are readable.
1.02
